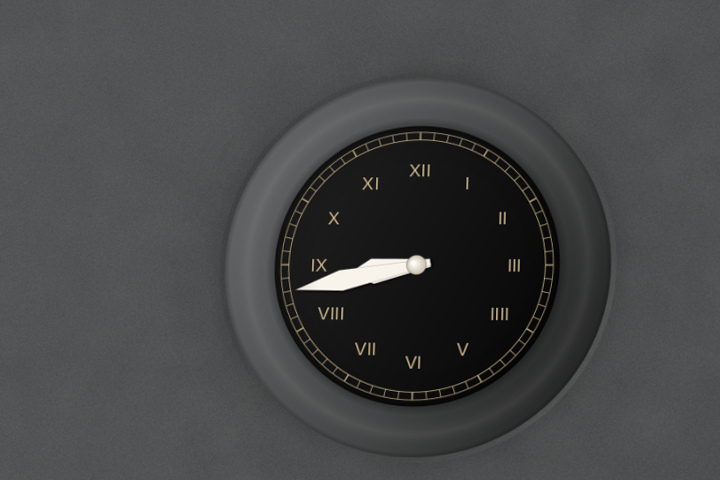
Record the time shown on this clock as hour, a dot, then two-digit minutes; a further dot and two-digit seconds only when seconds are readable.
8.43
